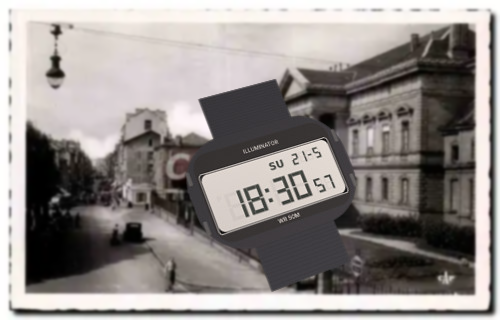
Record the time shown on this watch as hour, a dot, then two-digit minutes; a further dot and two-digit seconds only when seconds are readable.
18.30.57
